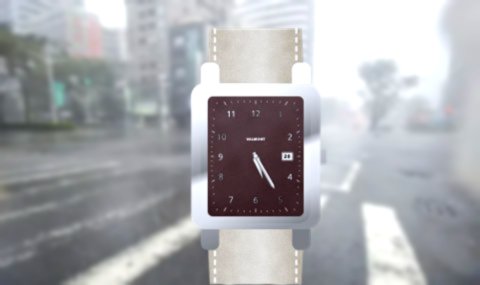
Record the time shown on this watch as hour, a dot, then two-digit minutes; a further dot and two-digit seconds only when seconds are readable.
5.25
